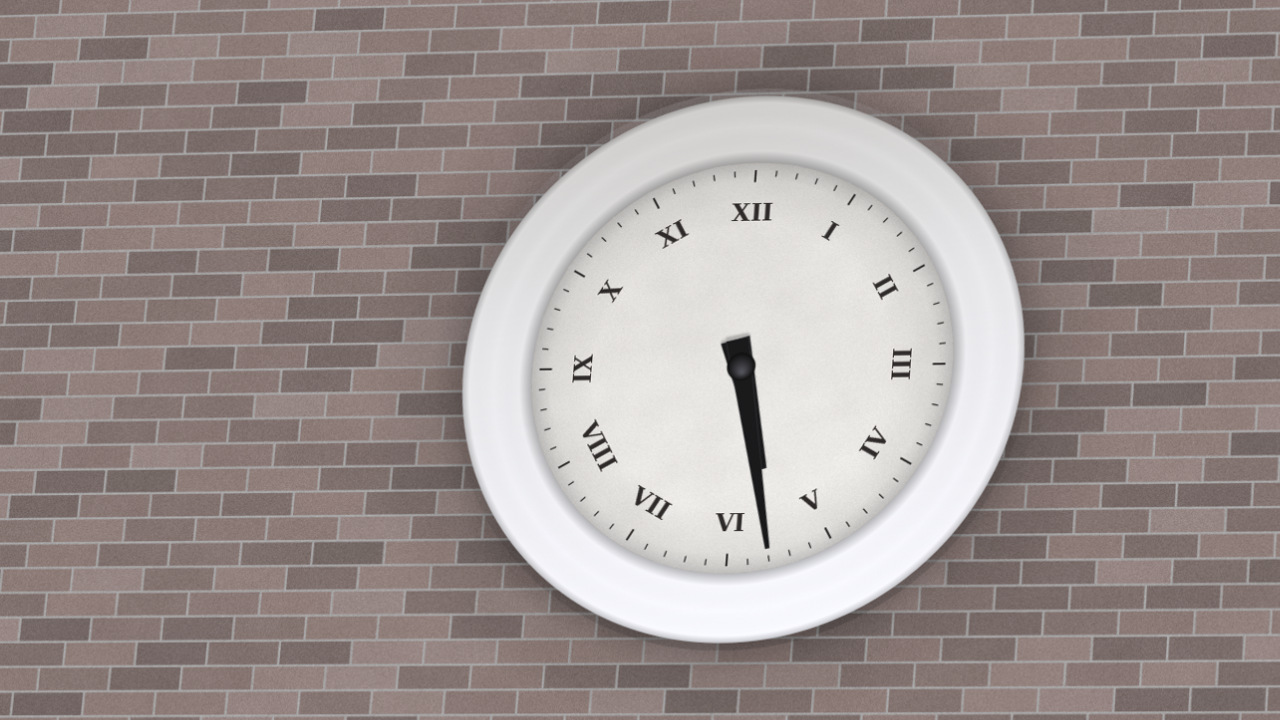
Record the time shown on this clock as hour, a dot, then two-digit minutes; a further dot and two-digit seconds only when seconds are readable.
5.28
